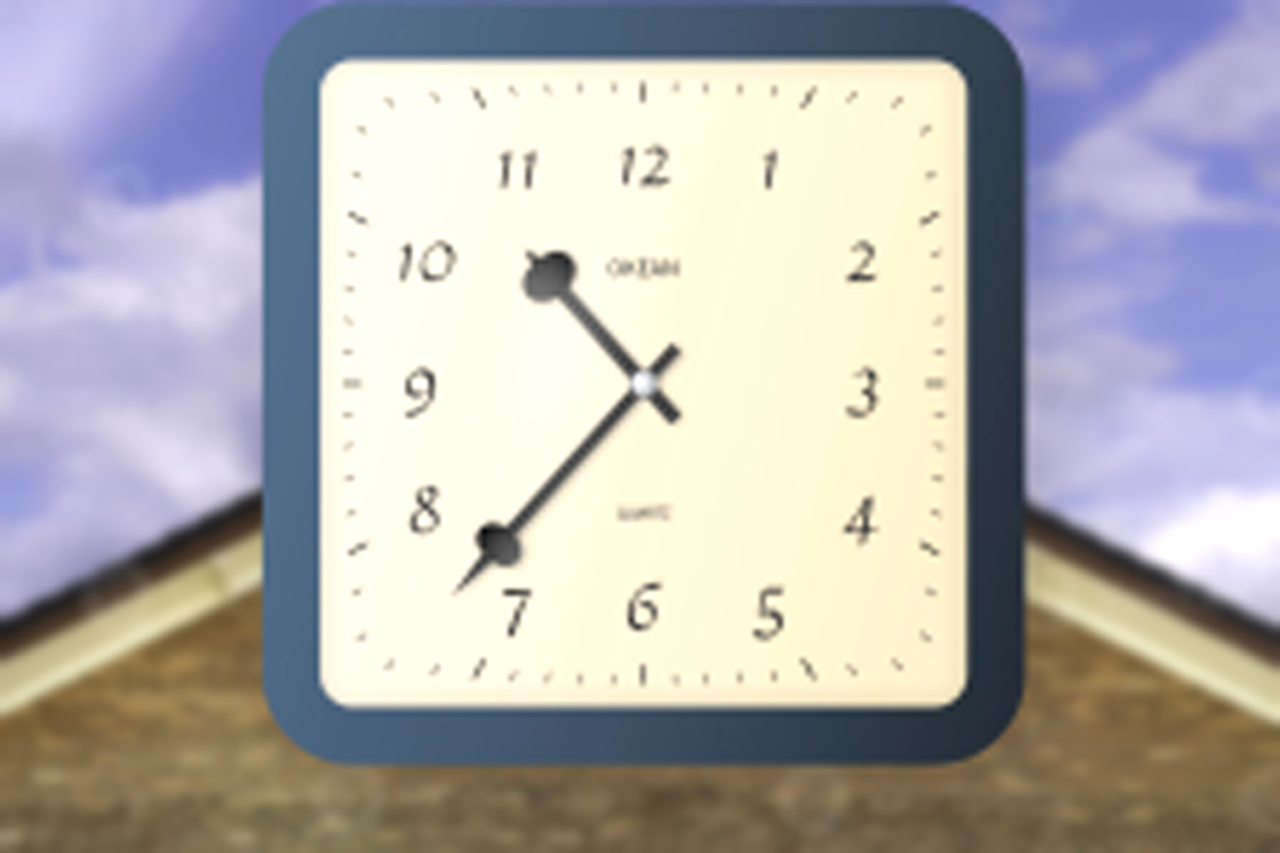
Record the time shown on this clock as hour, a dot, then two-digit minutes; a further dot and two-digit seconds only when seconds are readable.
10.37
